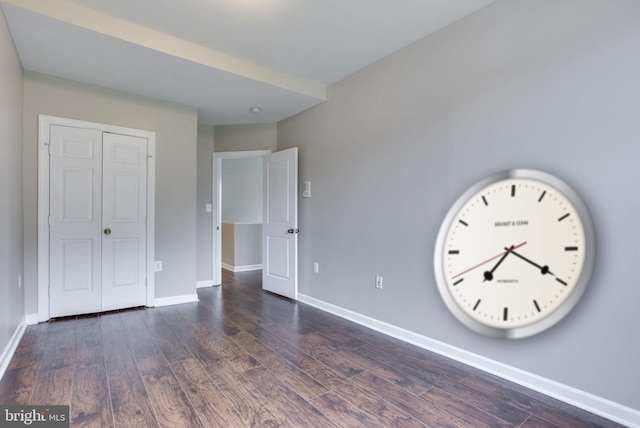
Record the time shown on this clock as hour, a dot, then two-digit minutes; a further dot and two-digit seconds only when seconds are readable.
7.19.41
